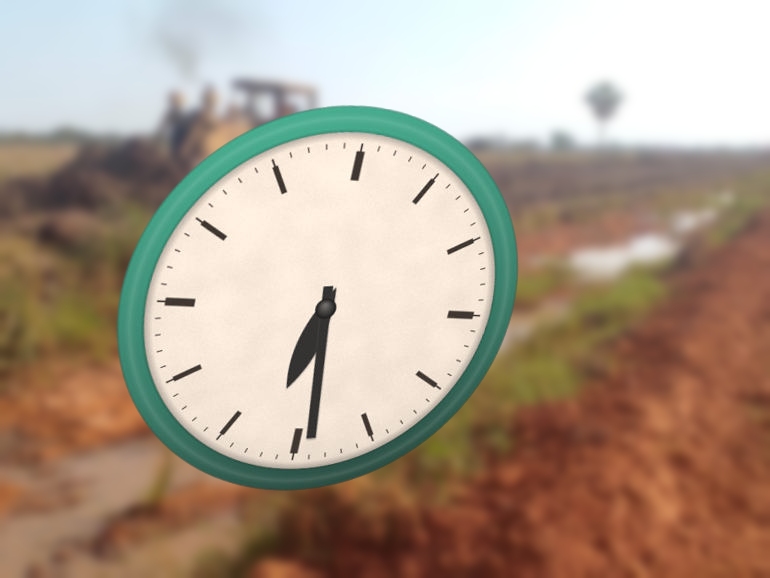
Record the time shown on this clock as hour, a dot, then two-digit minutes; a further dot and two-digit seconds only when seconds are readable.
6.29
